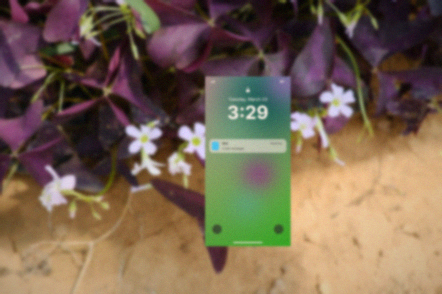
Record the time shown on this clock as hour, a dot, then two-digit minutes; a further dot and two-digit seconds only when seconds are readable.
3.29
